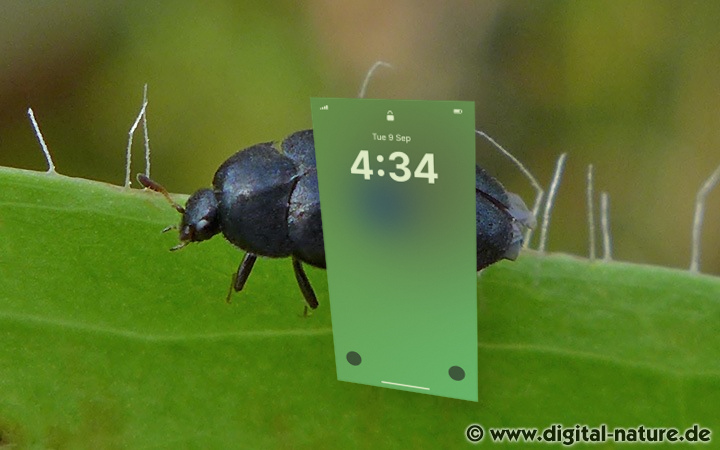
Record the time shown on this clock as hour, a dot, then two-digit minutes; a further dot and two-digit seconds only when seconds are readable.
4.34
